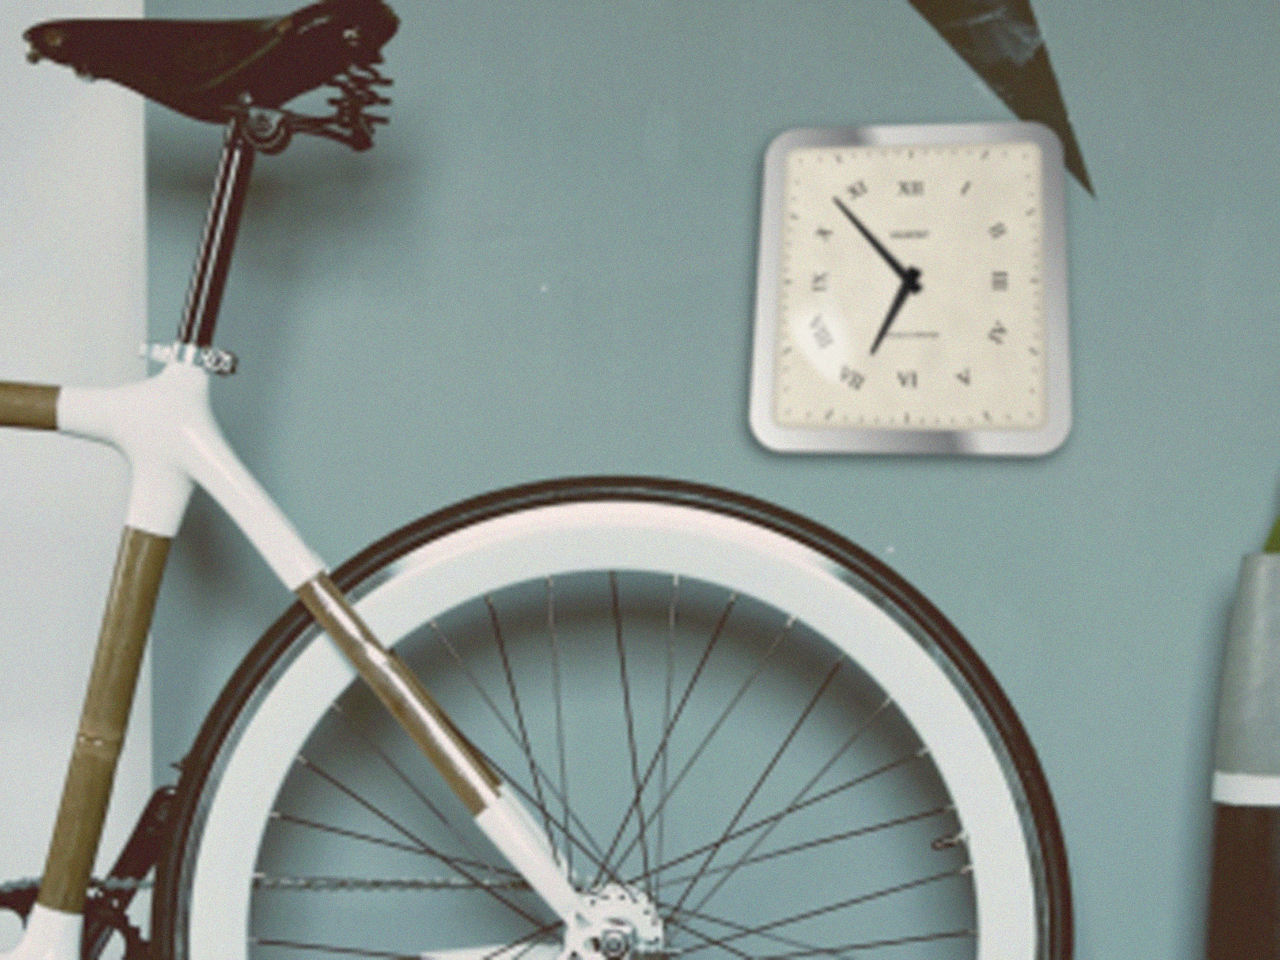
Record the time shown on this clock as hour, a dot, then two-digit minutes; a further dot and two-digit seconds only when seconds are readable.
6.53
